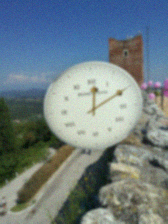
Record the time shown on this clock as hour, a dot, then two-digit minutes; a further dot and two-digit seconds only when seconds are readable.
12.10
